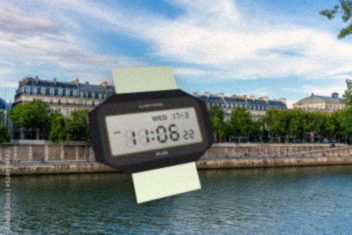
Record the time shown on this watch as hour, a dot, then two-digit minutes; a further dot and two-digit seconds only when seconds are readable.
11.06
